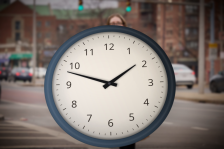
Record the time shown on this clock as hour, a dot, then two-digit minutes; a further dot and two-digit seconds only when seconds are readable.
1.48
